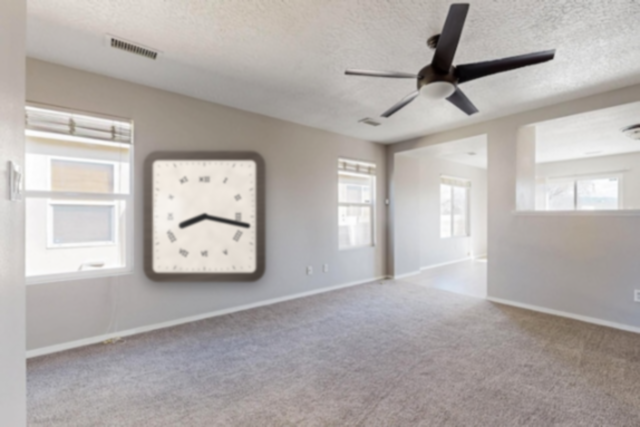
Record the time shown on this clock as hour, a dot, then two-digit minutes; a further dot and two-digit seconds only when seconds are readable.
8.17
